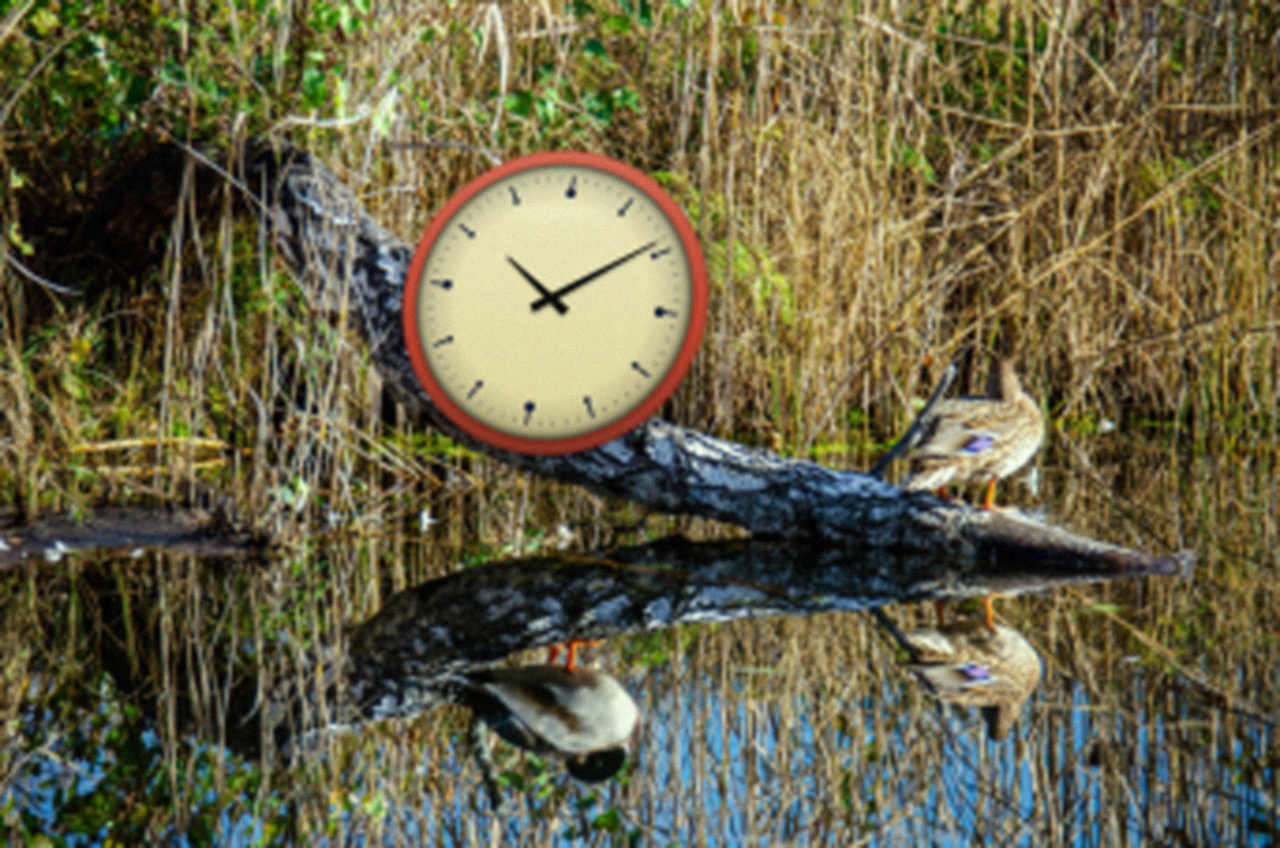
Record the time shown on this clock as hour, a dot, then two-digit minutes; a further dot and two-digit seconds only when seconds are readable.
10.09
